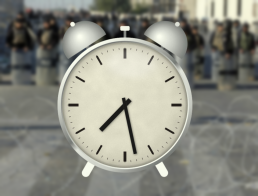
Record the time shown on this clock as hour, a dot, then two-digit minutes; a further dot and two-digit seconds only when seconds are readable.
7.28
